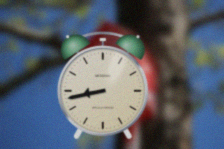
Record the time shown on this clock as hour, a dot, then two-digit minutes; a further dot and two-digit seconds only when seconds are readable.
8.43
